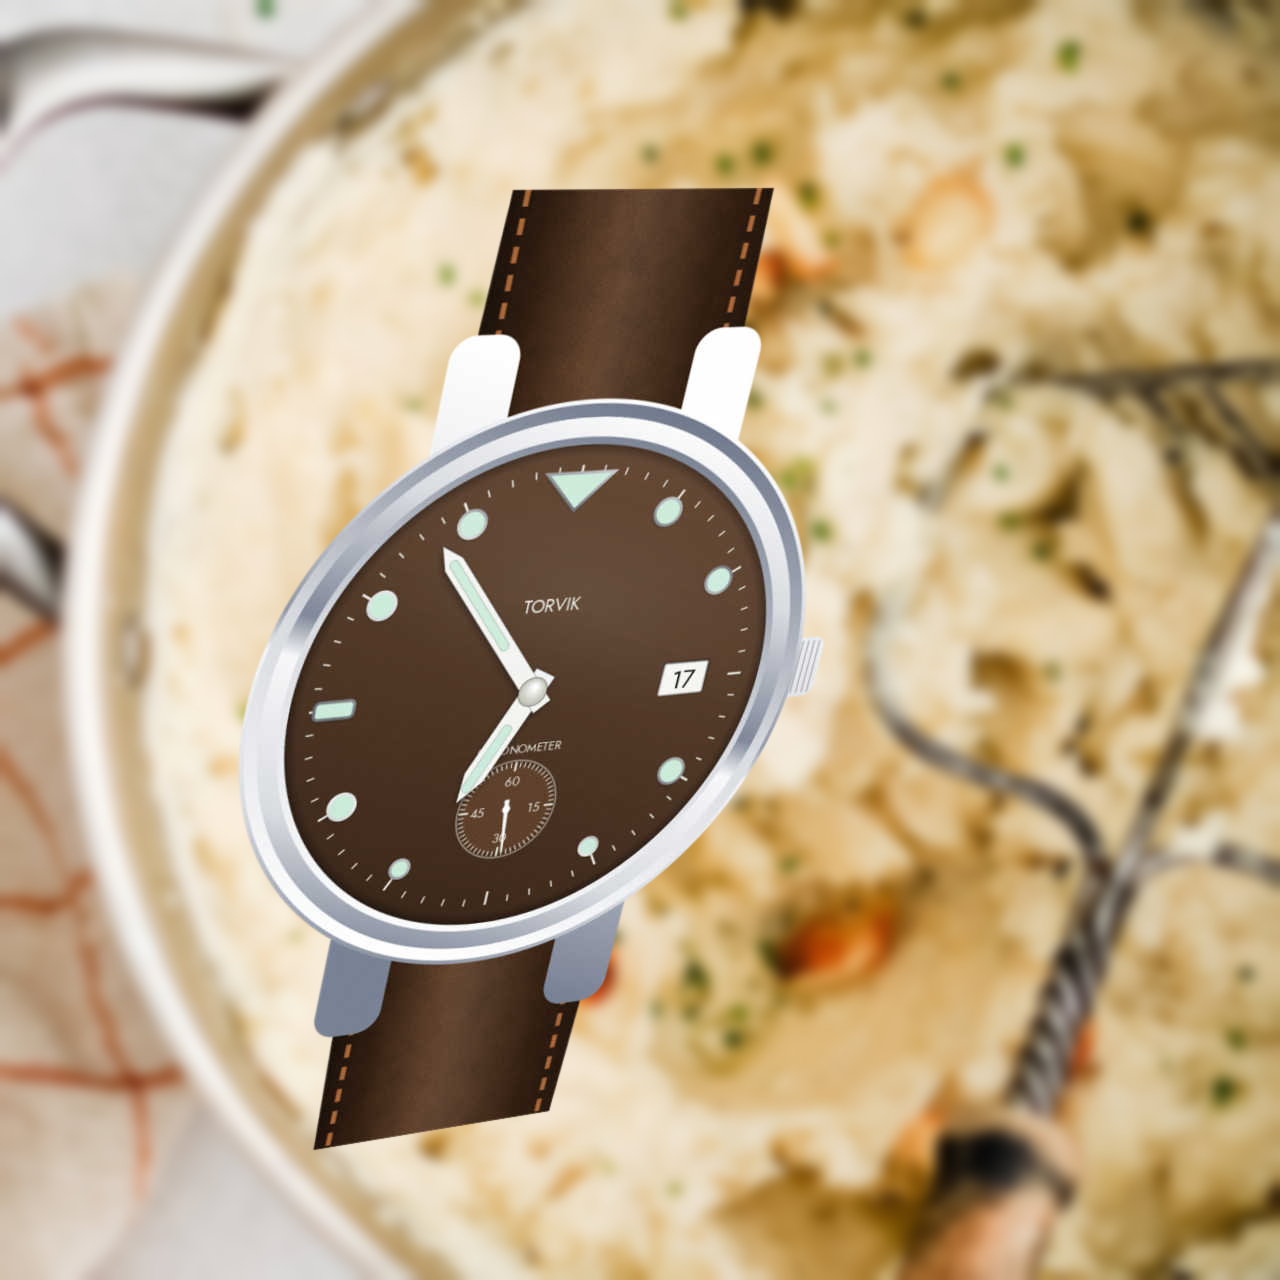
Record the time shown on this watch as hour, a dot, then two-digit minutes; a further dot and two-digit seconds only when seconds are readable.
6.53.29
